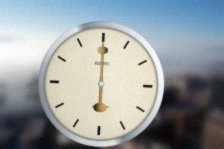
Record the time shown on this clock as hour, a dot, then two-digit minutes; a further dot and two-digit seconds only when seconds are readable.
6.00
